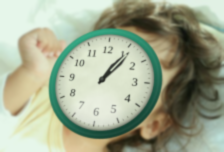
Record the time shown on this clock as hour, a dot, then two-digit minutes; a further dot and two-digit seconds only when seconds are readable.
1.06
